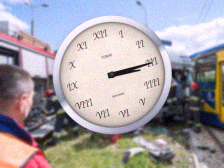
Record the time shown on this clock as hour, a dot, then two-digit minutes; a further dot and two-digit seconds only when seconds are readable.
3.15
